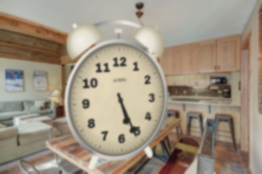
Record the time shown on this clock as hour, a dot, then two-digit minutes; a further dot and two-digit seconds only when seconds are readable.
5.26
